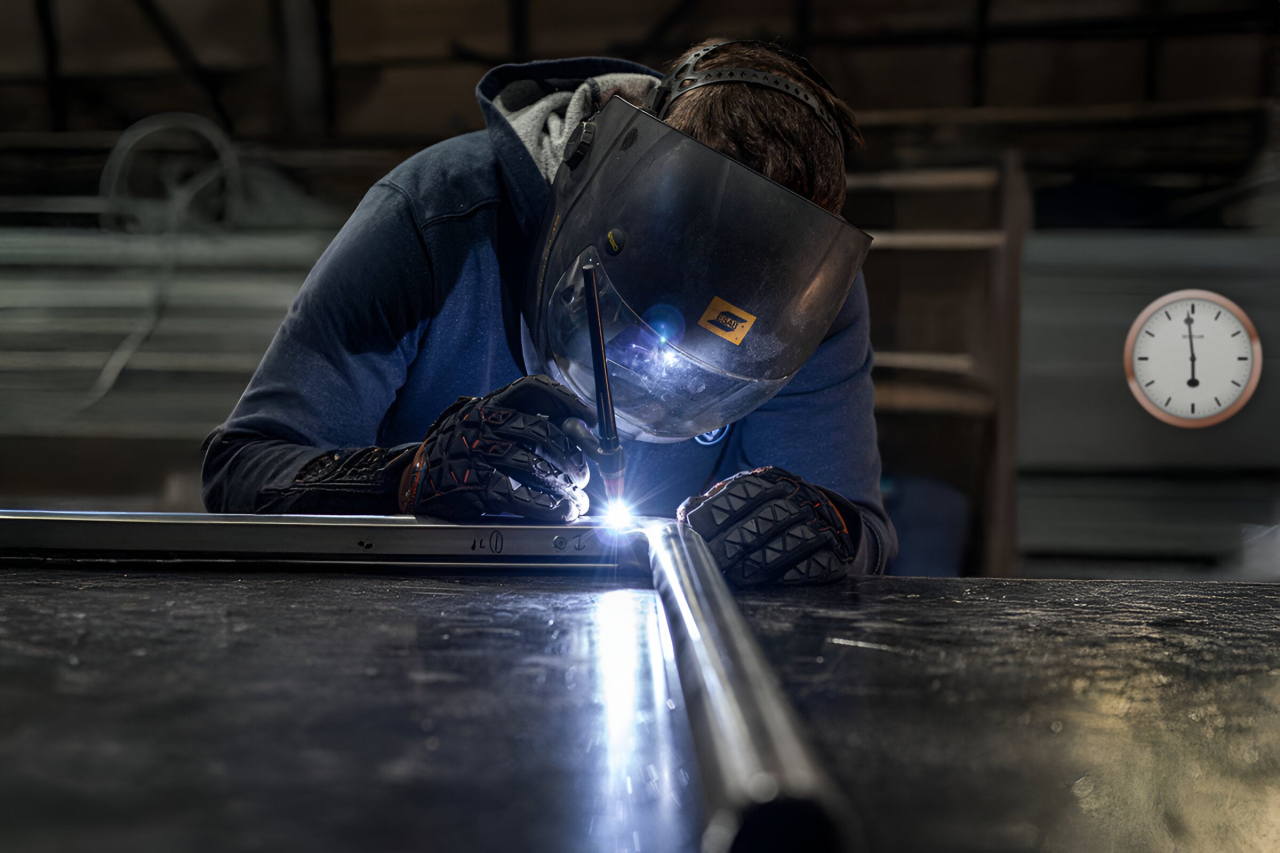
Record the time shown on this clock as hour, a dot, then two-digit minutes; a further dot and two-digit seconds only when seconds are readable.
5.59
